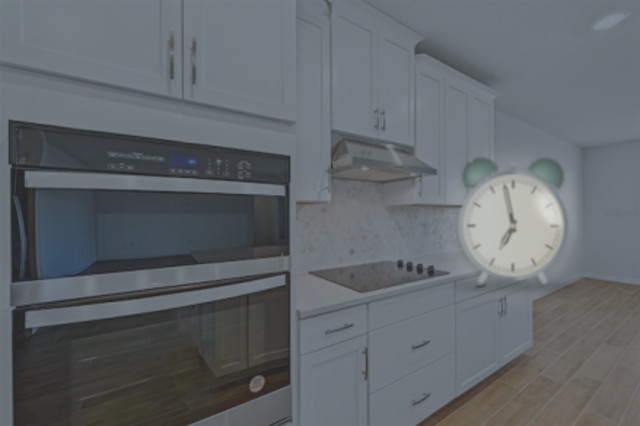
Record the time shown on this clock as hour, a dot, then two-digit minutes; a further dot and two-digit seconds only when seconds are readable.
6.58
